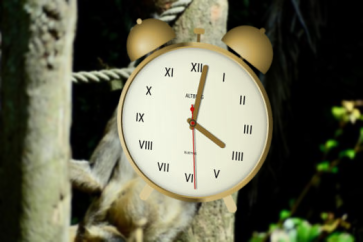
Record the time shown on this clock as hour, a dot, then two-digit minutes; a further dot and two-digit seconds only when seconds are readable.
4.01.29
